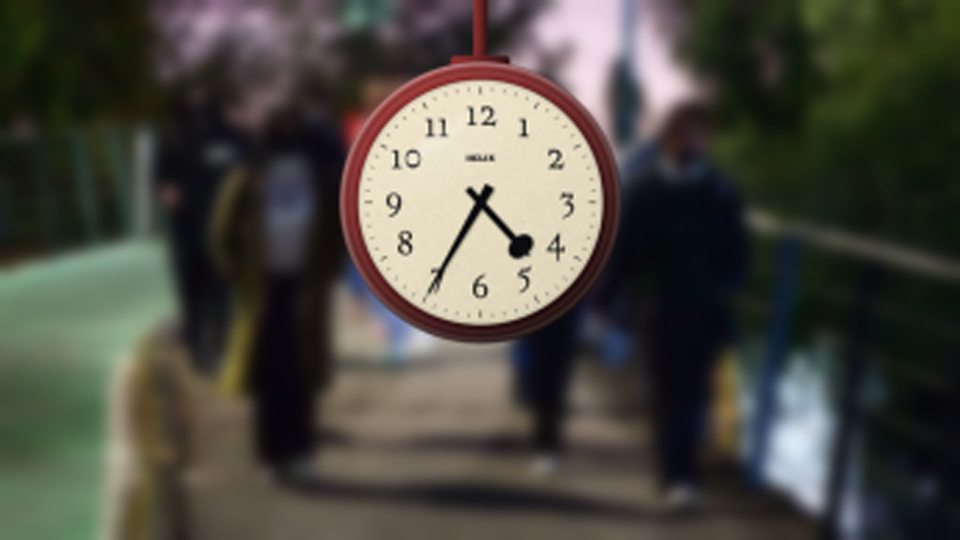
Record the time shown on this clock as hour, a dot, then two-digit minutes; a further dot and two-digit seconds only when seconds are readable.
4.35
